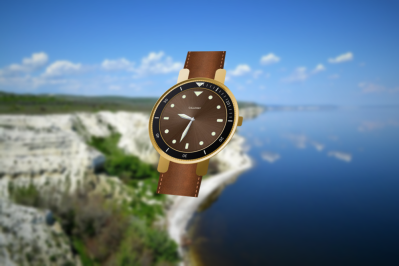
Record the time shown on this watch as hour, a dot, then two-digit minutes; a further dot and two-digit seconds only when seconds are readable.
9.33
